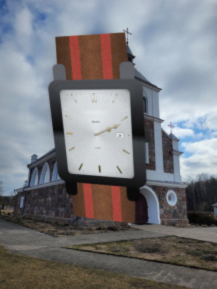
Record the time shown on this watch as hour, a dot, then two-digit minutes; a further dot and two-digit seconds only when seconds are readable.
2.11
